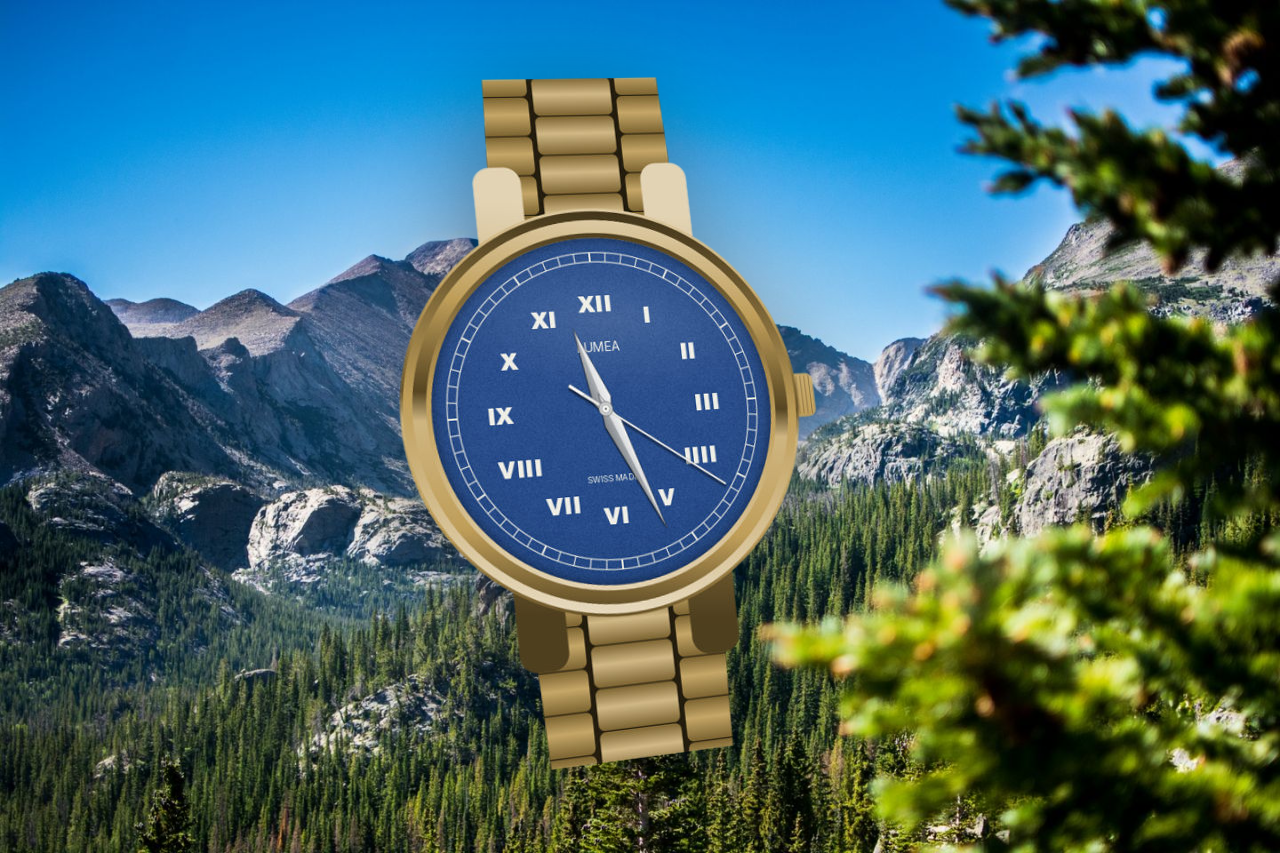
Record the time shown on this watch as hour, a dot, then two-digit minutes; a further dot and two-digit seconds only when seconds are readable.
11.26.21
